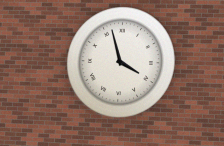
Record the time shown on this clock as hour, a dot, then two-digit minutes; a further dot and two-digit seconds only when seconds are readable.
3.57
